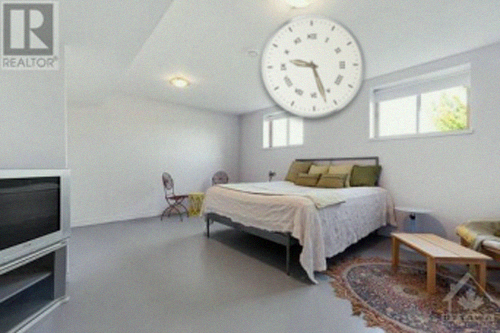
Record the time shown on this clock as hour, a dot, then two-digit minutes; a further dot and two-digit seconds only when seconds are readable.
9.27
